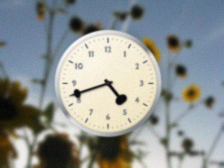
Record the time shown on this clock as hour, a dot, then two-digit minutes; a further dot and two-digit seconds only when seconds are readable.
4.42
